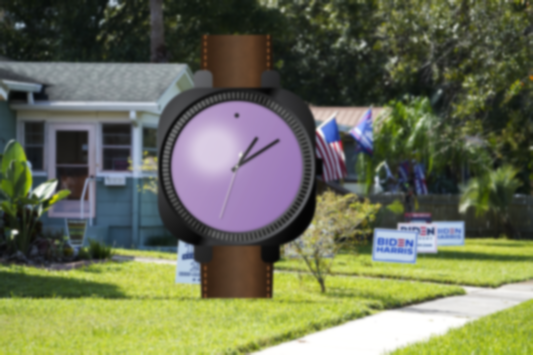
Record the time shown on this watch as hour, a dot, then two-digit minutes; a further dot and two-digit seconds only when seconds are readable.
1.09.33
